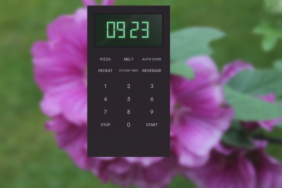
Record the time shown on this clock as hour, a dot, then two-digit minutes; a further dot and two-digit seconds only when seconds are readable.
9.23
